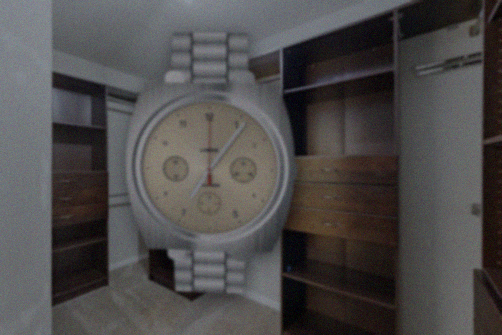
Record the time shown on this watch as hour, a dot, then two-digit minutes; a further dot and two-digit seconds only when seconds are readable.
7.06
